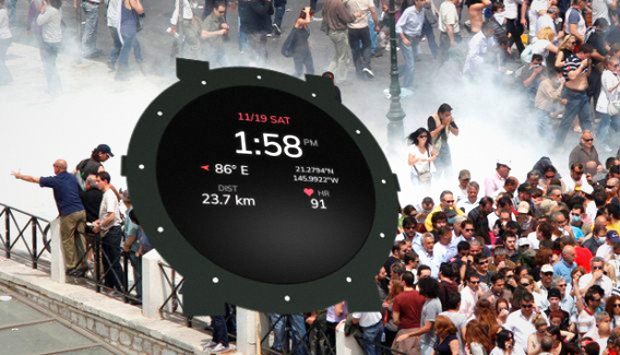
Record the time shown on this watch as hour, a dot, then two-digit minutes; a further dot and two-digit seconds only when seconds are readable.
1.58
